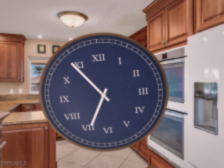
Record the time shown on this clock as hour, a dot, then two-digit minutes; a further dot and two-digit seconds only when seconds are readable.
6.54
